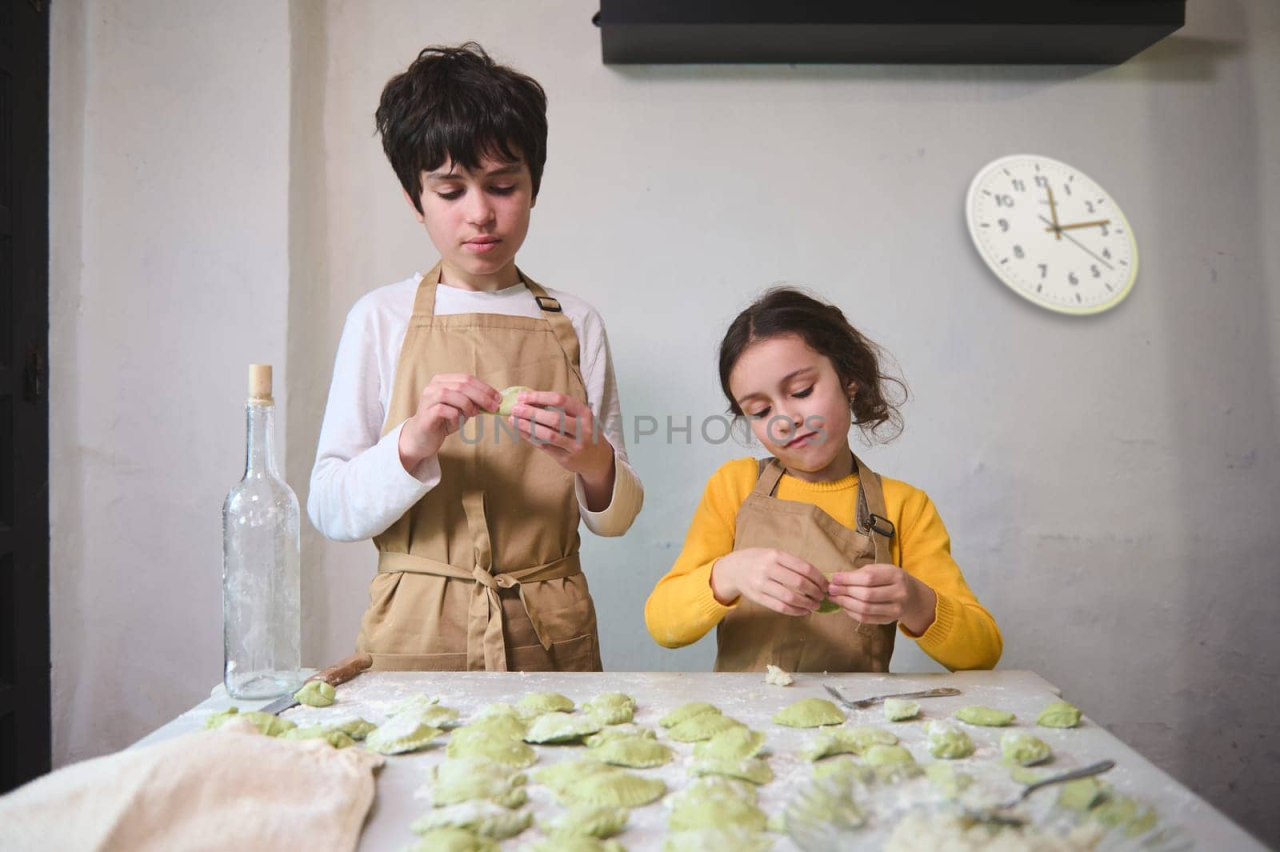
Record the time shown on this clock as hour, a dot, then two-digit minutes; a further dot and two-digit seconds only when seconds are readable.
12.13.22
